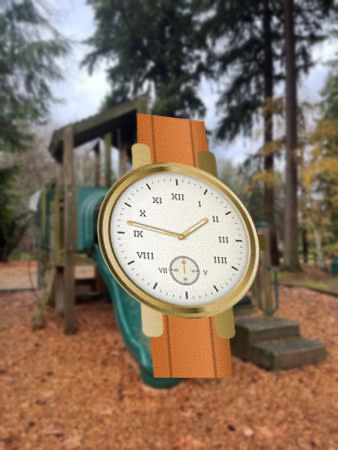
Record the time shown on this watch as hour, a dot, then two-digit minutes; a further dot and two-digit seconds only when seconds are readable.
1.47
